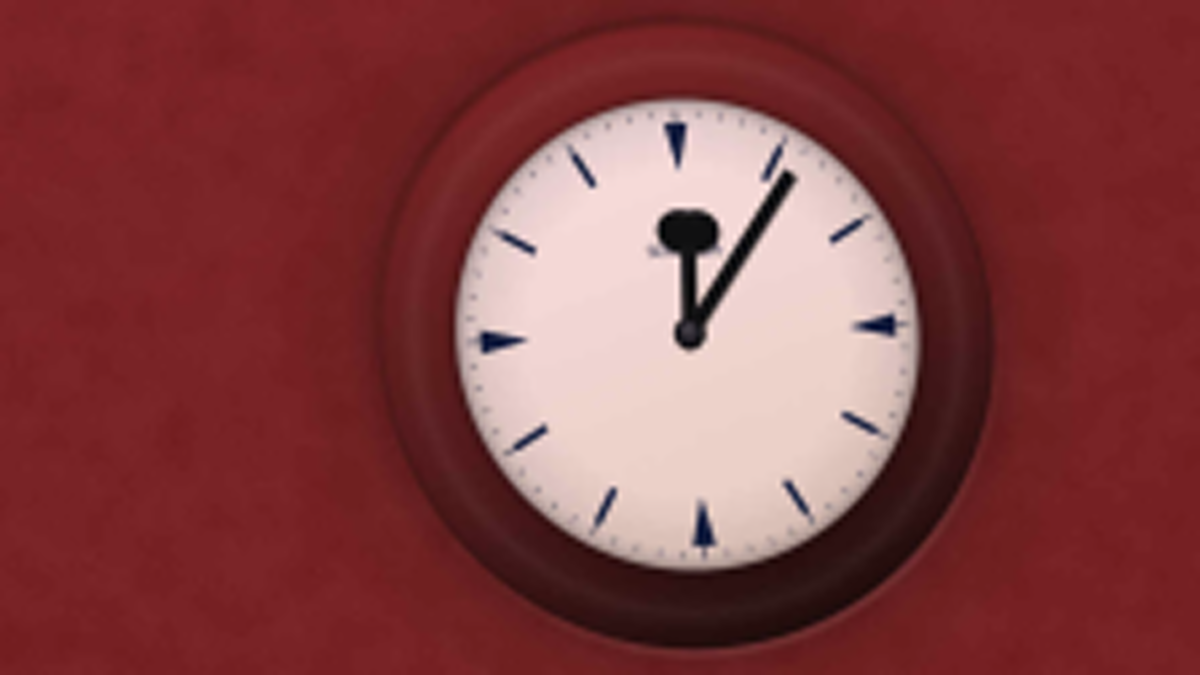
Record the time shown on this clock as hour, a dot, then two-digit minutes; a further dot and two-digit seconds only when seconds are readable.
12.06
